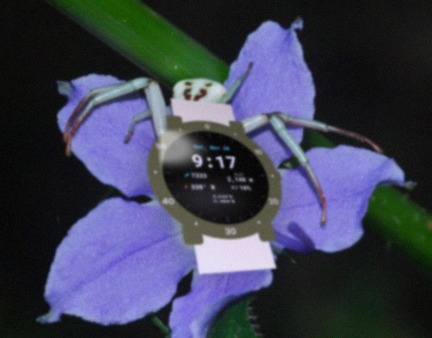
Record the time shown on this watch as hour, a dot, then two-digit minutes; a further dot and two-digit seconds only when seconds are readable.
9.17
